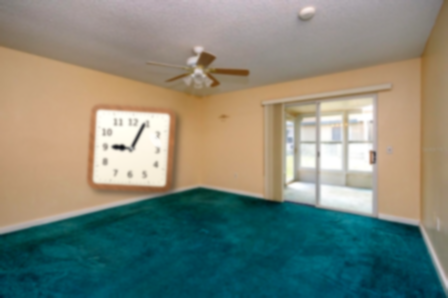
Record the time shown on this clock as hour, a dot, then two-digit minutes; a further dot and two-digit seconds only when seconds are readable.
9.04
